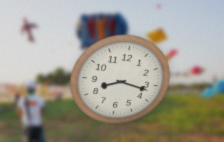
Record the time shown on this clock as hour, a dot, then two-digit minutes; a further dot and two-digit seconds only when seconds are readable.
8.17
